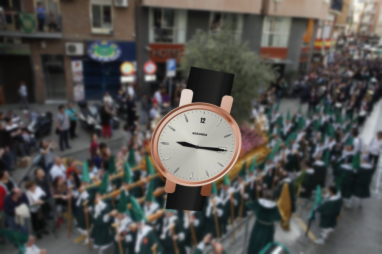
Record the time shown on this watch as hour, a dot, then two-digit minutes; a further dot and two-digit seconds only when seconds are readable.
9.15
